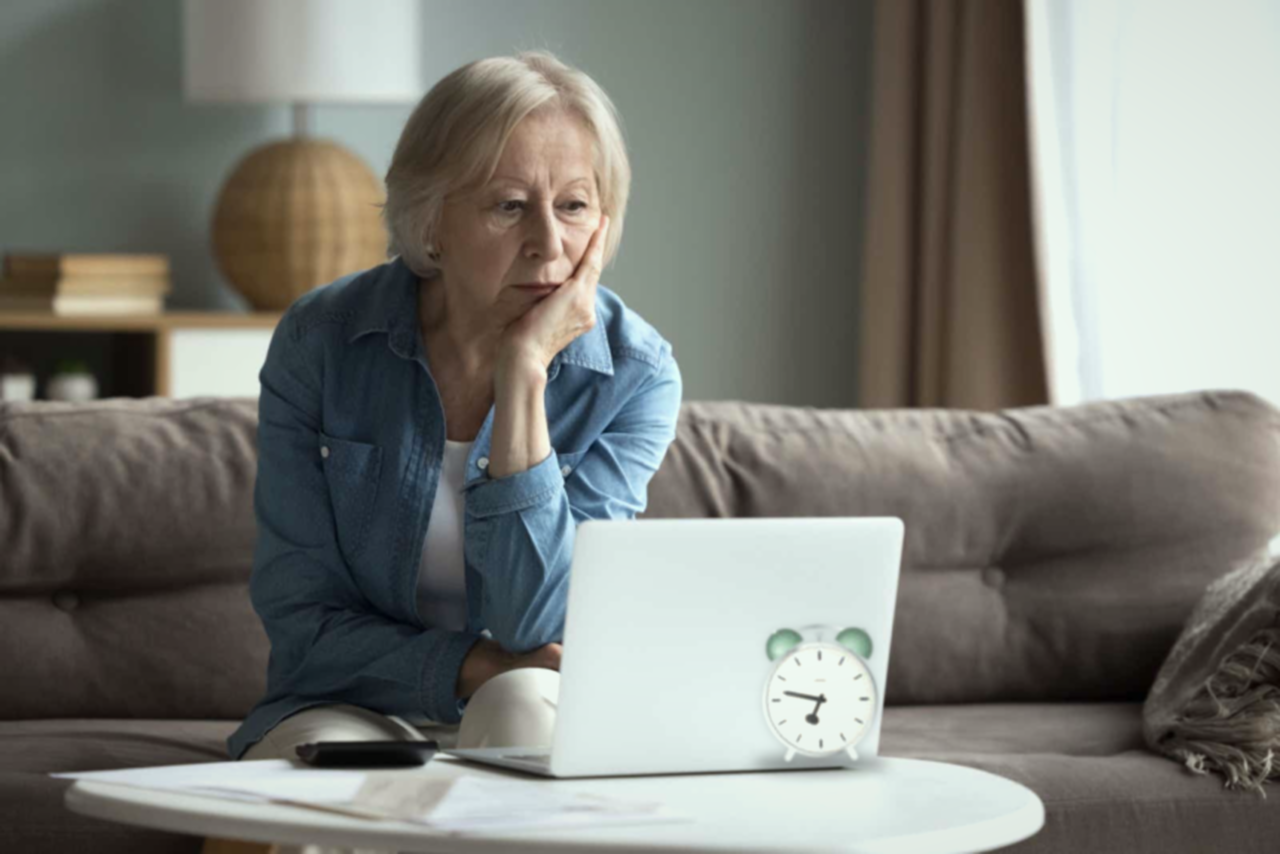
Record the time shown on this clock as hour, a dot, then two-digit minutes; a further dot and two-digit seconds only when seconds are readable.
6.47
